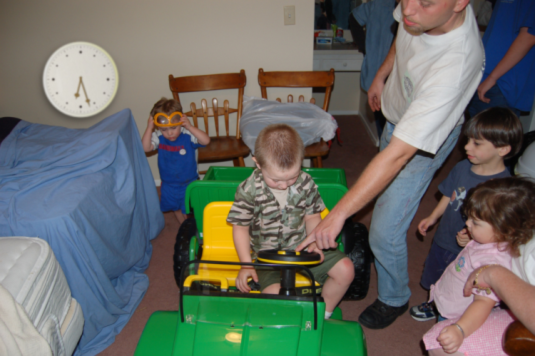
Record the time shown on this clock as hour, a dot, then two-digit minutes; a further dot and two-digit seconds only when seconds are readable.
6.27
